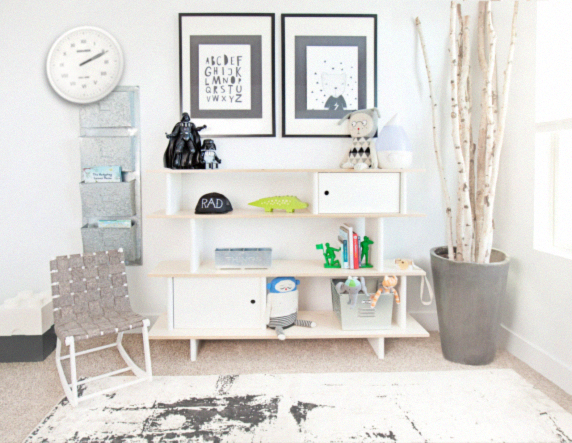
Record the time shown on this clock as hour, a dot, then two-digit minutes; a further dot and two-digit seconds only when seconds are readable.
2.11
